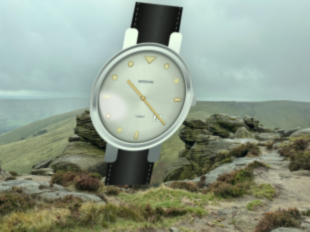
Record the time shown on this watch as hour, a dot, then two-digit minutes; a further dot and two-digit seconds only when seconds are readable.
10.22
